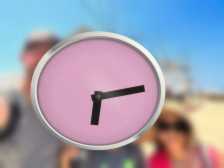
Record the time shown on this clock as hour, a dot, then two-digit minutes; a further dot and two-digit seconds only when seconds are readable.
6.13
